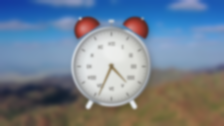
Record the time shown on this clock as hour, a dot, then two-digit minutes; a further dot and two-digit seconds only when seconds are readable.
4.34
